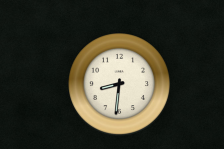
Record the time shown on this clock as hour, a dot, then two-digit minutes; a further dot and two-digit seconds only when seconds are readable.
8.31
